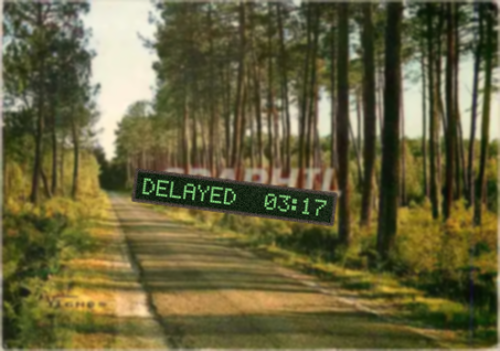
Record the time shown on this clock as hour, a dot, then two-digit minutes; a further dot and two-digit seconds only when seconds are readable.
3.17
